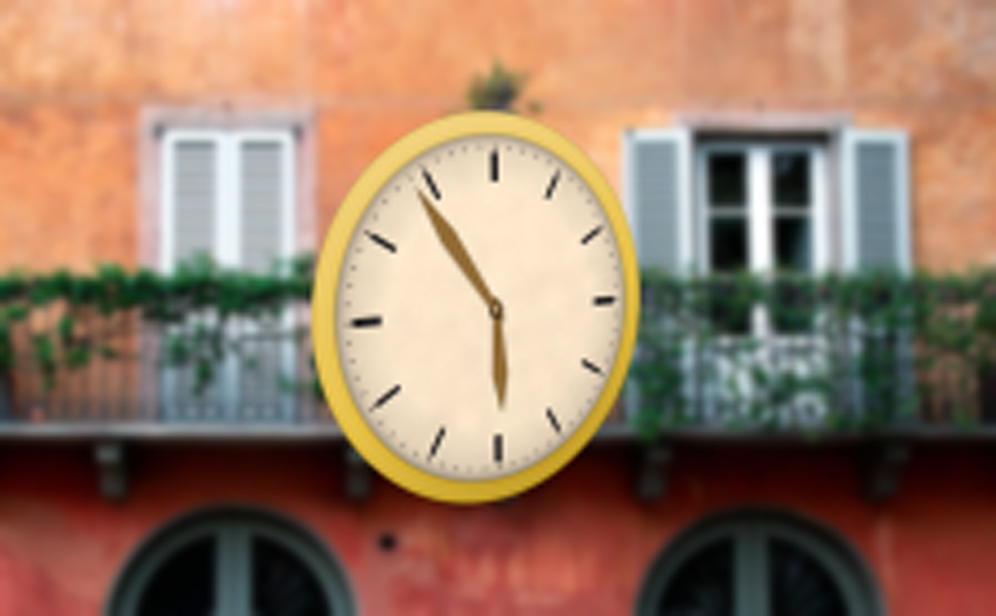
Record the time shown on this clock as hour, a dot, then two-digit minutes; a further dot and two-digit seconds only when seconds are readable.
5.54
